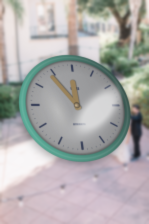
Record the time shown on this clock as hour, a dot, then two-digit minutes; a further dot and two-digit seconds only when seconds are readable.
11.54
